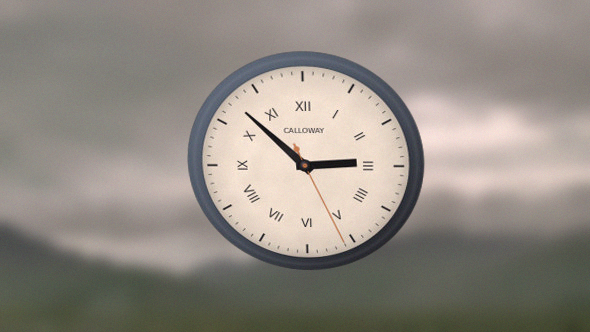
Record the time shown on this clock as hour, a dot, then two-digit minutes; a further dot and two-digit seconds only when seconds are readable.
2.52.26
